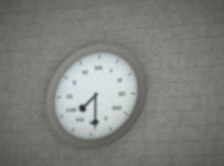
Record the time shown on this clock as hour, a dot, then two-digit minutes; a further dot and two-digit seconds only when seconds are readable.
7.29
